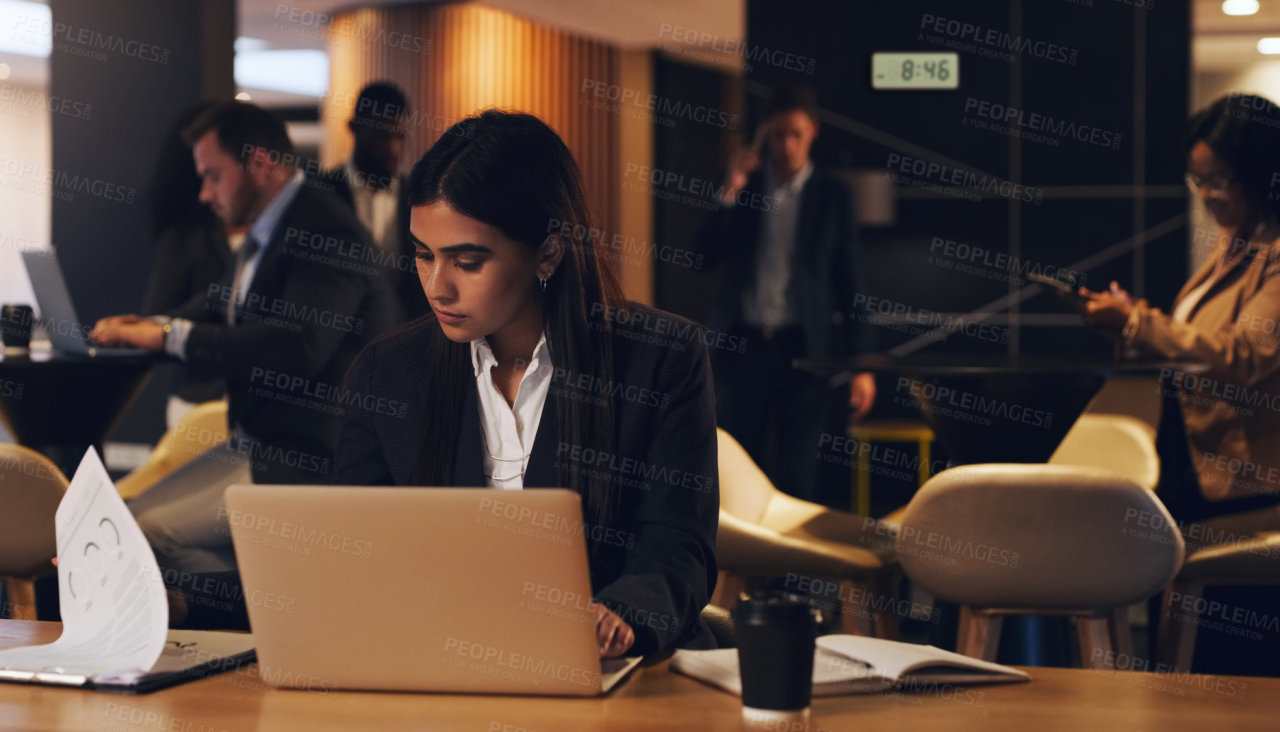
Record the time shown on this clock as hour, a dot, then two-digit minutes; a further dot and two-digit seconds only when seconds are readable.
8.46
